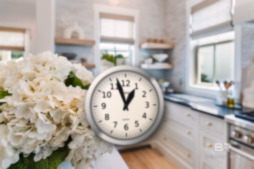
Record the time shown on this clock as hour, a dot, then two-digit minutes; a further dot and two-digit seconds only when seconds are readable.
12.57
